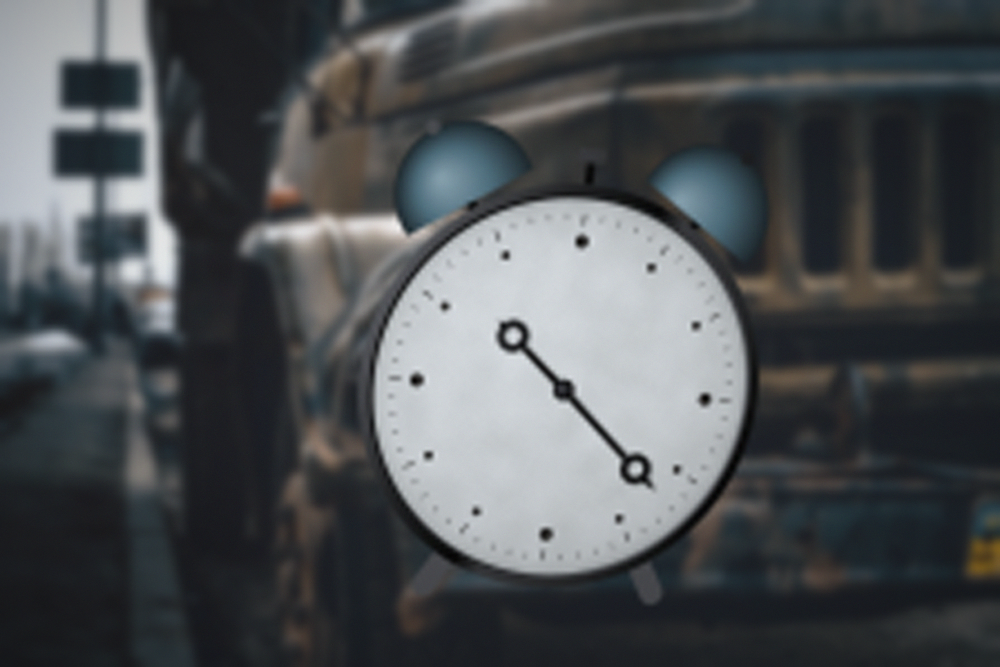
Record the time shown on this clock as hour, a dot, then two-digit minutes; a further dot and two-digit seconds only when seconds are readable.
10.22
